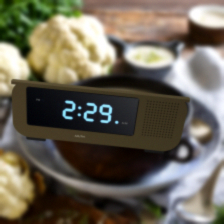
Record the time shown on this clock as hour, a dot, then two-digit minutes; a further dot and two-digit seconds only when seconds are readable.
2.29
